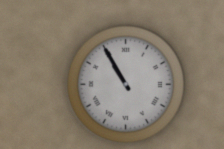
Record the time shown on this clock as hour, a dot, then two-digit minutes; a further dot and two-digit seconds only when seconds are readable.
10.55
